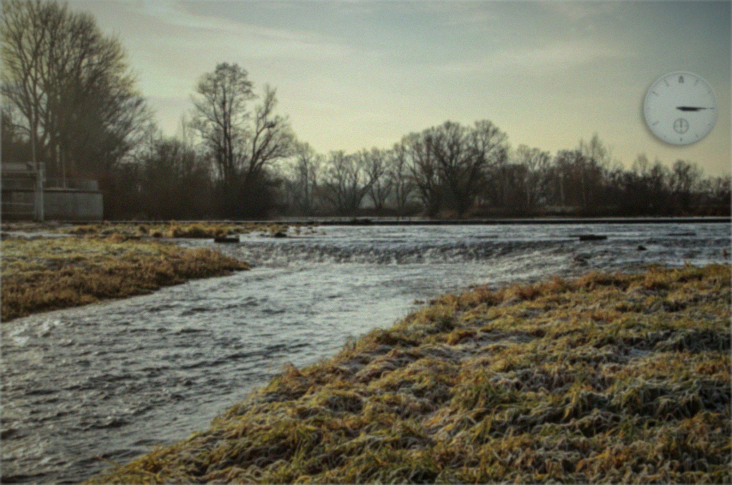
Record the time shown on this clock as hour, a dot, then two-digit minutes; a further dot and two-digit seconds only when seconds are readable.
3.15
